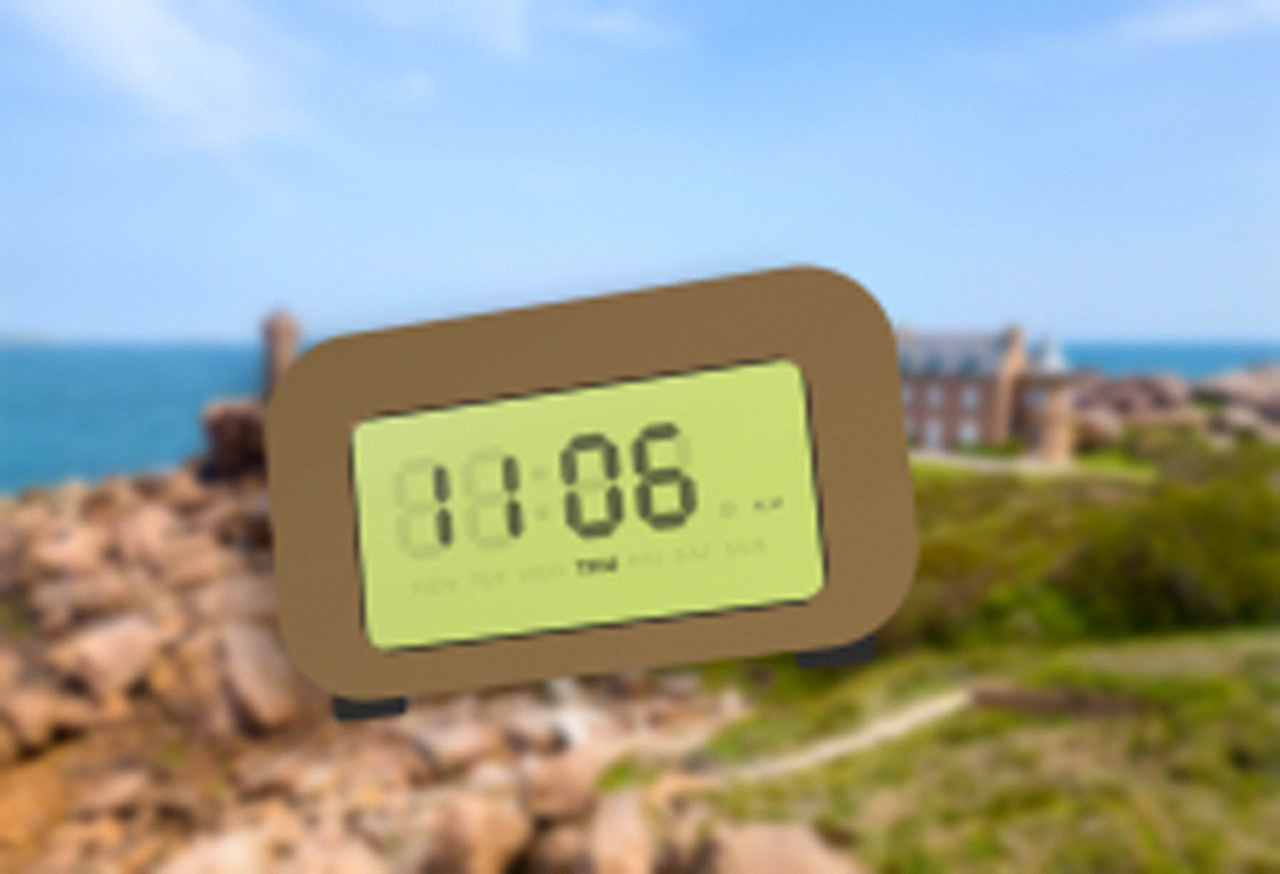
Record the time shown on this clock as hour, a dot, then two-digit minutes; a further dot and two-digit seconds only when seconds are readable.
11.06
